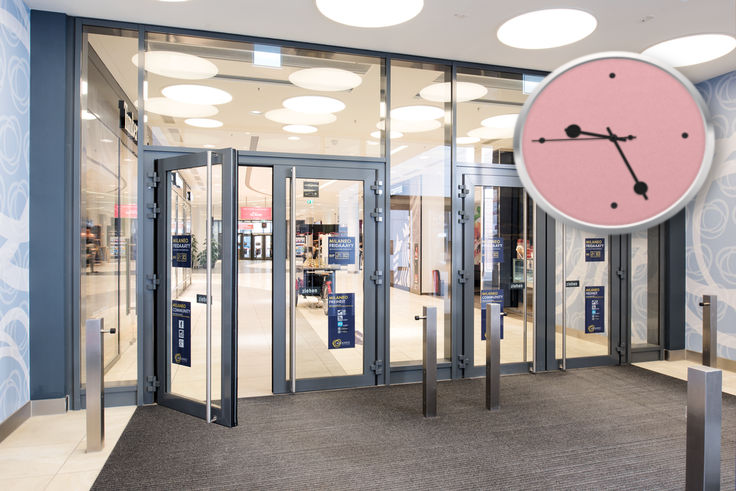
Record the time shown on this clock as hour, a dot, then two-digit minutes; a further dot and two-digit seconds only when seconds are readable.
9.25.45
